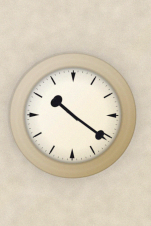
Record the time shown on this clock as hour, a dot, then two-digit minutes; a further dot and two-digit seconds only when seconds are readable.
10.21
